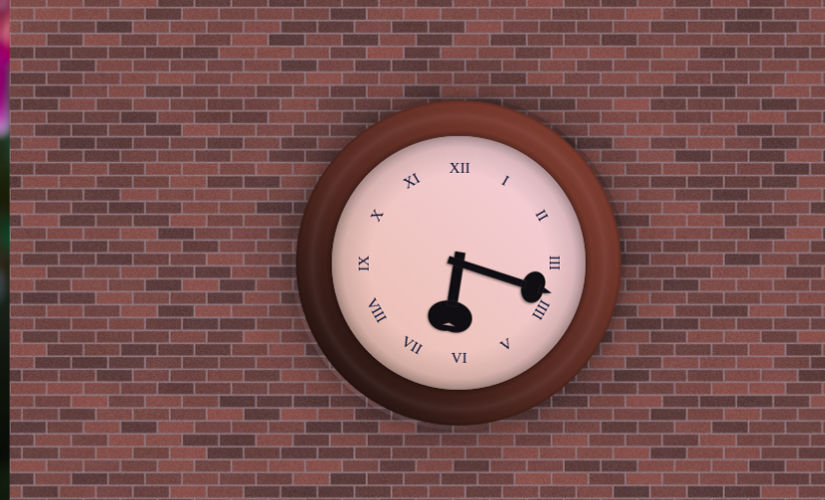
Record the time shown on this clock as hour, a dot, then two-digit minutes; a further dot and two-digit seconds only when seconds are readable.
6.18
